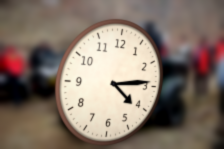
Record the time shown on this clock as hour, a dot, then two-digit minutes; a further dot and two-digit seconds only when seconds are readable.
4.14
